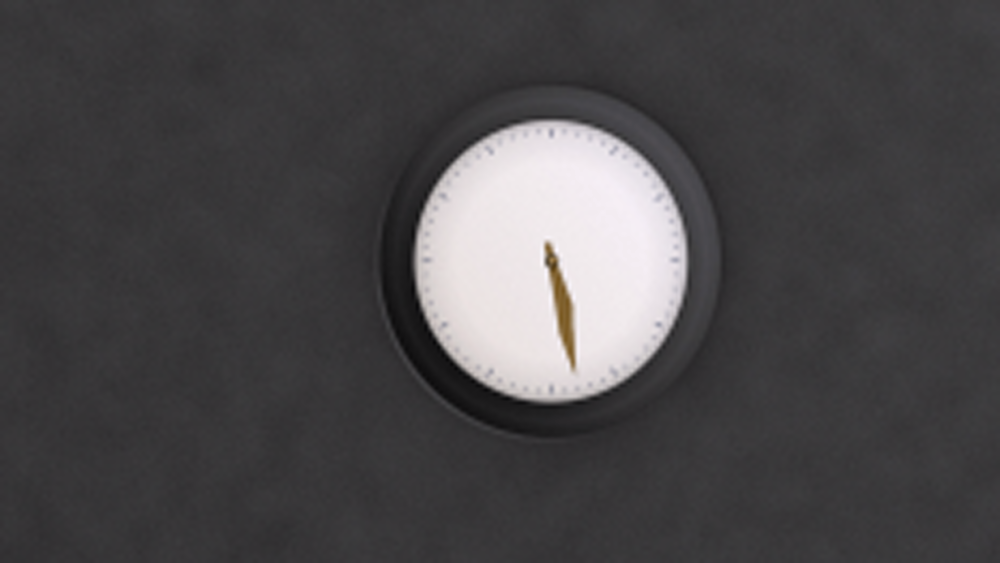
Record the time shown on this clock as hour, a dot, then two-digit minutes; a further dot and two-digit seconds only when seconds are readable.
5.28
